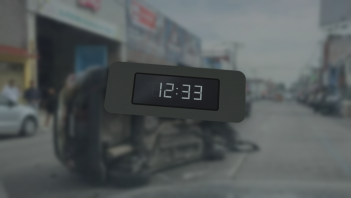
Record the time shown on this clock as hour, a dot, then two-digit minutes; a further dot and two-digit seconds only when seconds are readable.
12.33
